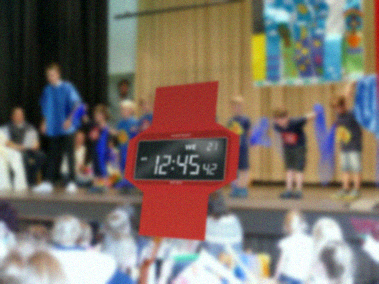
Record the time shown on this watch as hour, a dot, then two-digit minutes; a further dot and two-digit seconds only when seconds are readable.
12.45
